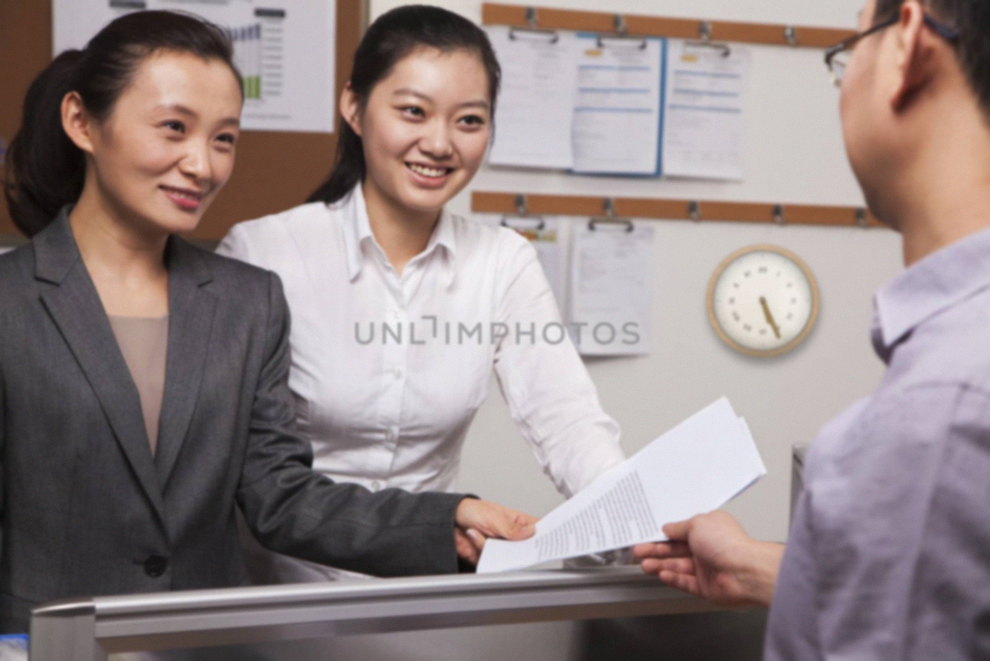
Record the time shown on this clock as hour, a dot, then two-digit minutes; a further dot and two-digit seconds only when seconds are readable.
5.26
